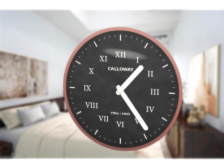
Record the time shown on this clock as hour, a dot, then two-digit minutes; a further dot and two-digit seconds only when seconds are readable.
1.24
